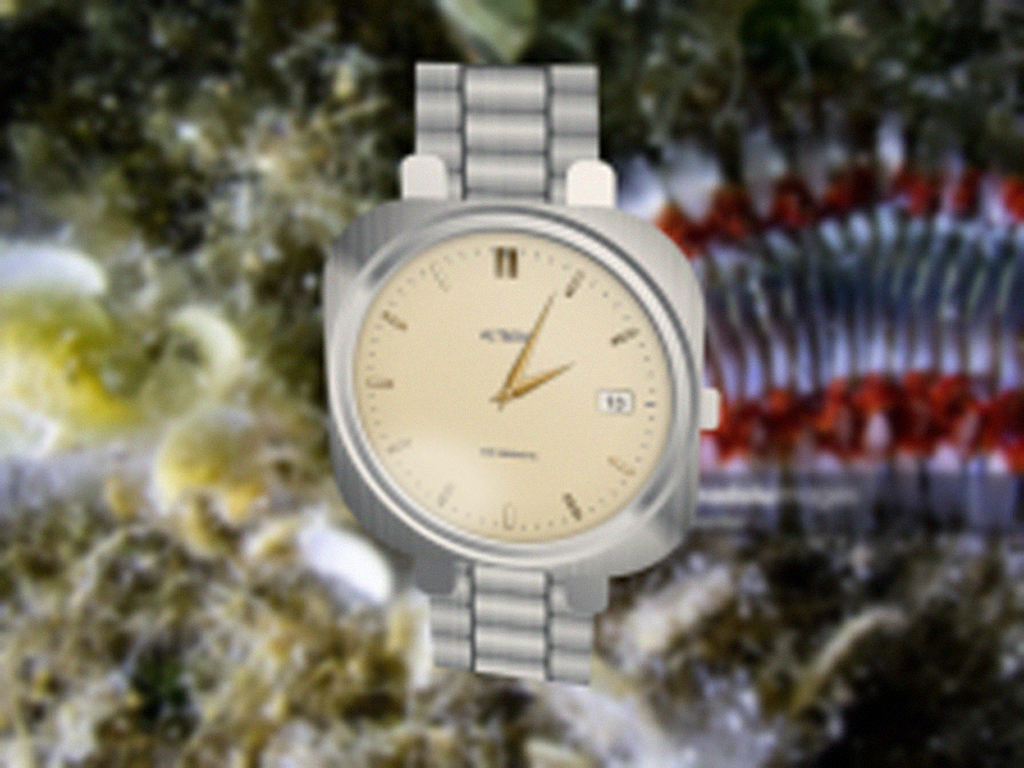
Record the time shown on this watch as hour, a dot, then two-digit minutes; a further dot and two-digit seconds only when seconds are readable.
2.04
